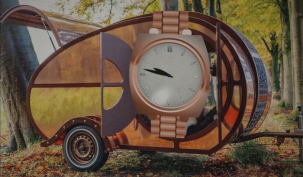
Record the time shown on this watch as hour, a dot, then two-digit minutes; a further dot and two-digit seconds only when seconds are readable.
9.47
